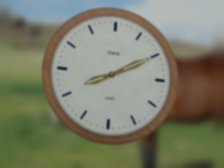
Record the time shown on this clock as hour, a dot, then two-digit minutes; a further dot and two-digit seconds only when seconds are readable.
8.10
